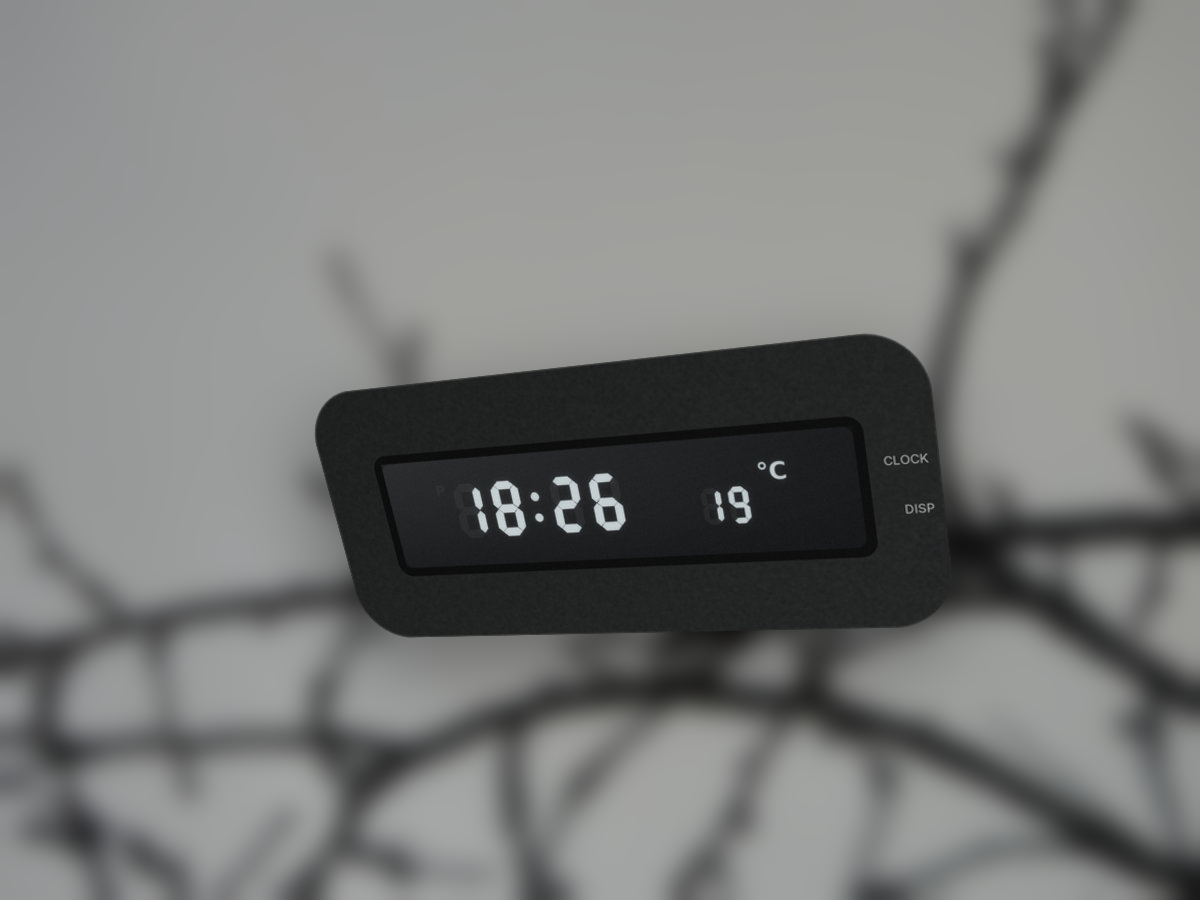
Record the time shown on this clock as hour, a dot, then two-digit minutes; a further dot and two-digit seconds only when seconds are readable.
18.26
